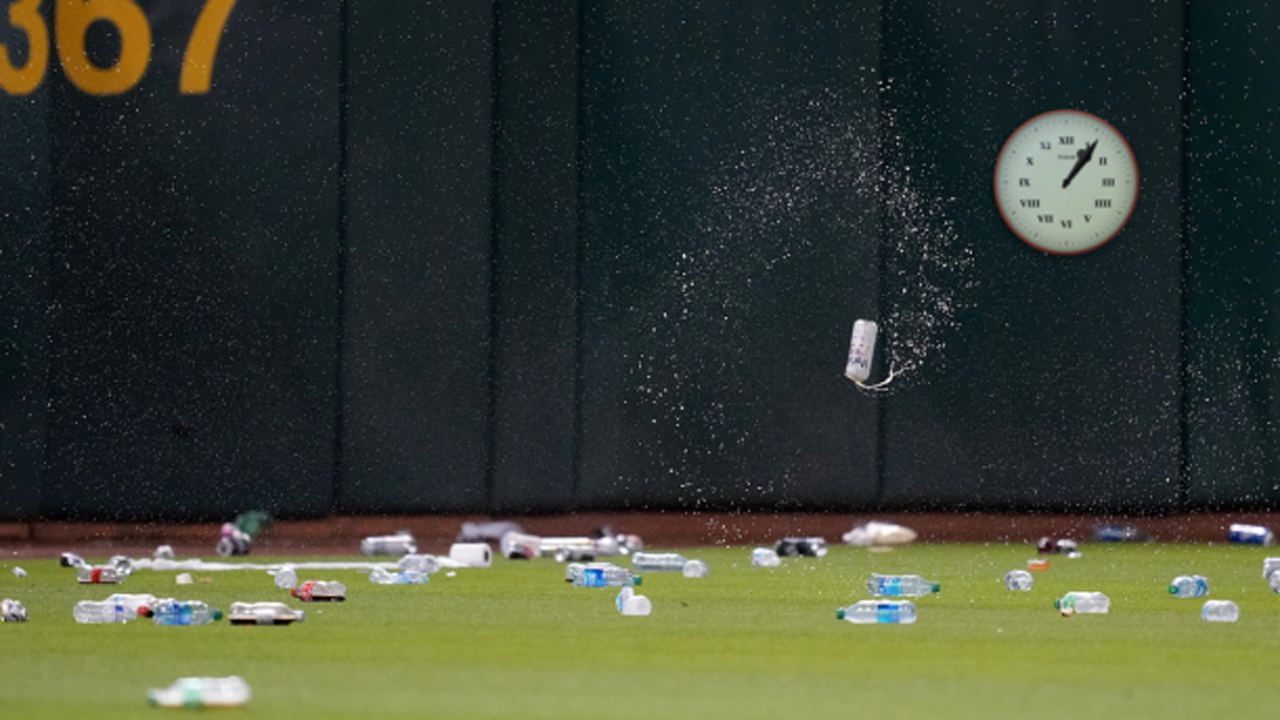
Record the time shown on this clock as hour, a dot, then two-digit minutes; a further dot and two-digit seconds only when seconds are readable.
1.06
